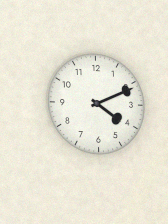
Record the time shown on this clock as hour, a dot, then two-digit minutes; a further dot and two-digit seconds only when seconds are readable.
4.11
